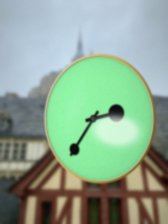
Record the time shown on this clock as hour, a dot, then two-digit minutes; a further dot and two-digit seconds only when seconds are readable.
2.36
